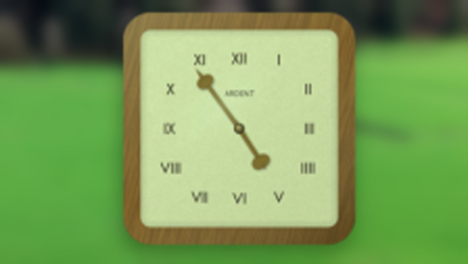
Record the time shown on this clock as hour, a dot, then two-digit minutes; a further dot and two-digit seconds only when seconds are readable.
4.54
